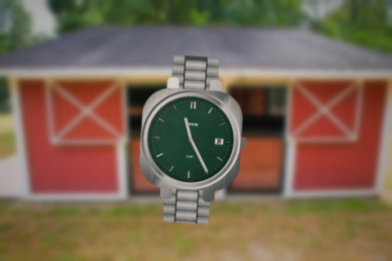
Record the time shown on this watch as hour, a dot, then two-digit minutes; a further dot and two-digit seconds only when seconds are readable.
11.25
